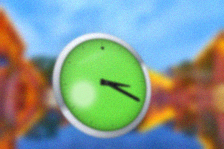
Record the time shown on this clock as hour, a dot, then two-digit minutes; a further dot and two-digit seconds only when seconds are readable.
3.20
